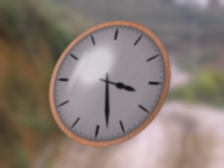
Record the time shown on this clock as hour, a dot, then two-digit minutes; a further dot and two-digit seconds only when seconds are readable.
3.28
